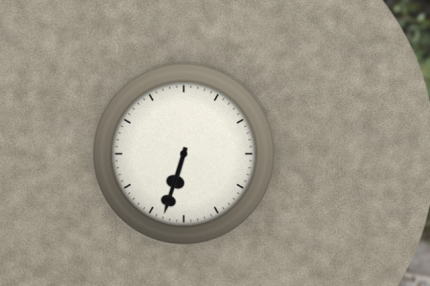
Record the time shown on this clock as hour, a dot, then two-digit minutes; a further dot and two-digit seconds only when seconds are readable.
6.33
